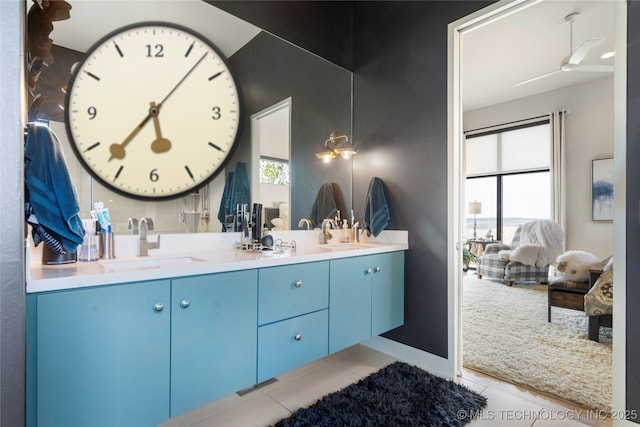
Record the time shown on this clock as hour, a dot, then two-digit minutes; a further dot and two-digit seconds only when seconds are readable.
5.37.07
